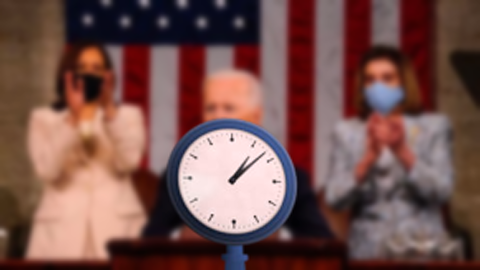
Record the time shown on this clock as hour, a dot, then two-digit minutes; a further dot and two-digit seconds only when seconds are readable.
1.08
